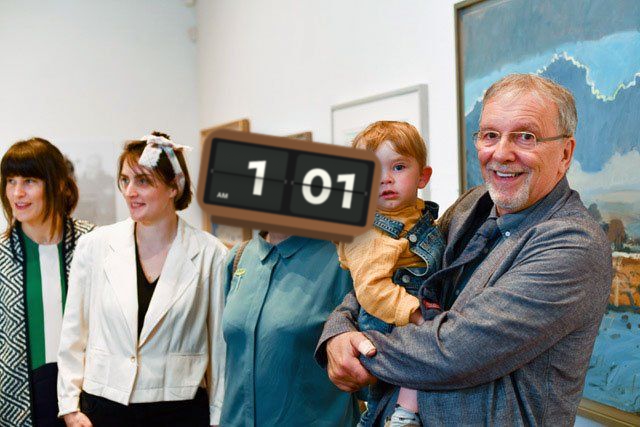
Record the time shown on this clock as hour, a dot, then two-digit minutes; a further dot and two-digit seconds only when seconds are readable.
1.01
